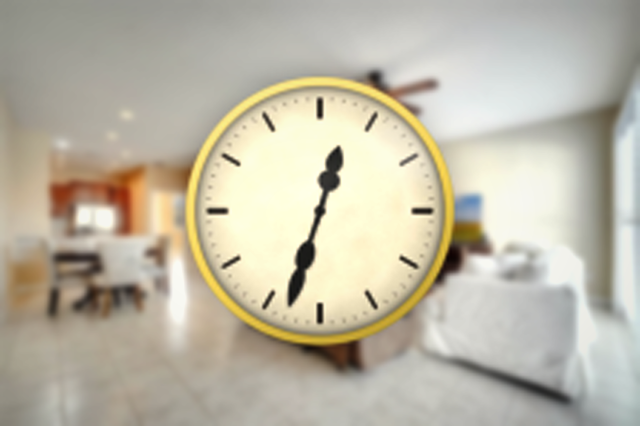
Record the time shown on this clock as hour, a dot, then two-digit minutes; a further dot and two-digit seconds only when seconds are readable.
12.33
